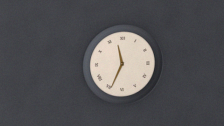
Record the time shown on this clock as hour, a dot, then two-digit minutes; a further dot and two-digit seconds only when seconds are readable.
11.34
